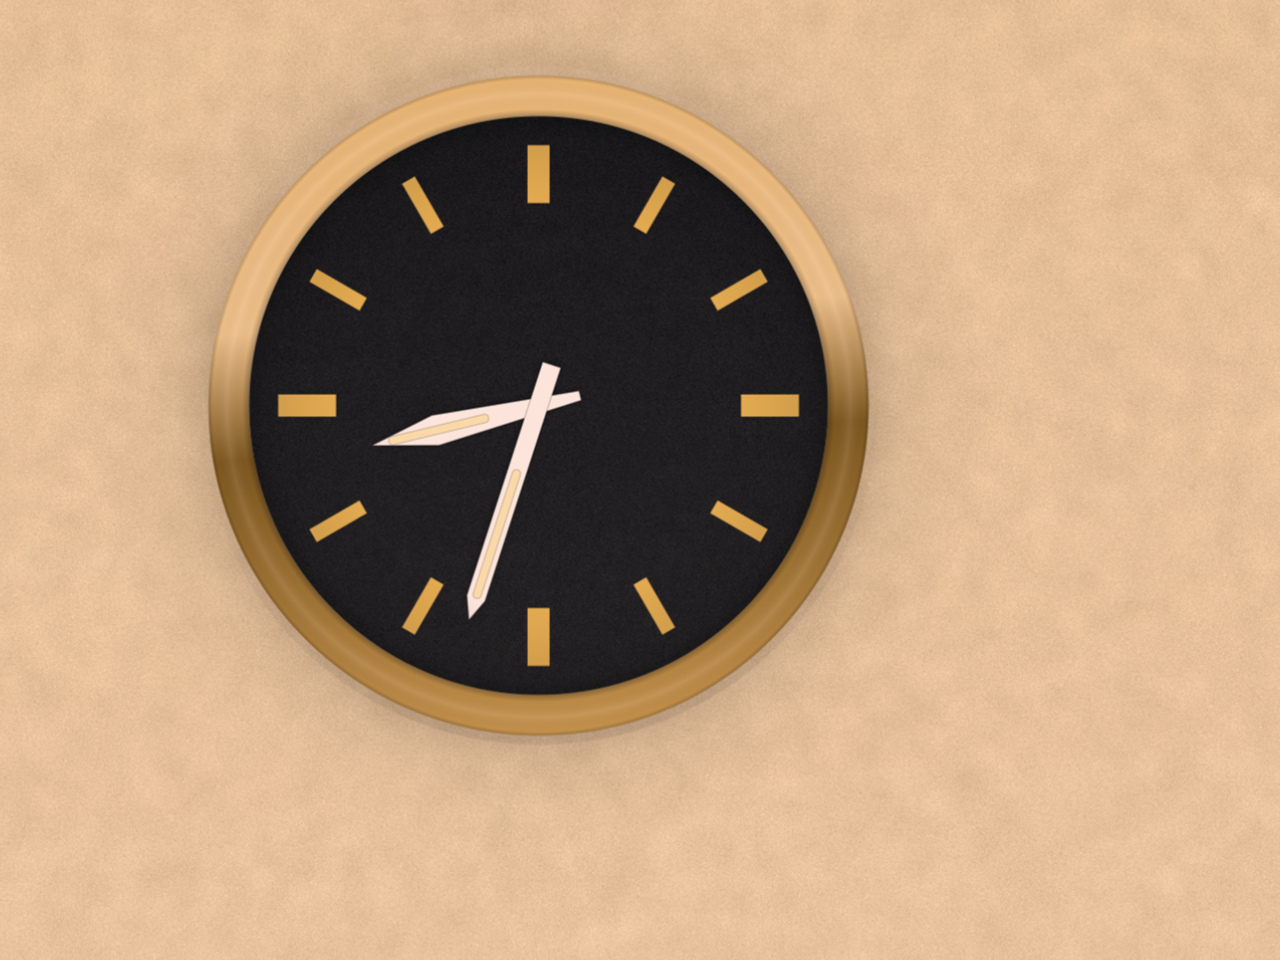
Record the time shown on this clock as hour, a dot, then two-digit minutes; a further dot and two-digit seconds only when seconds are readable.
8.33
